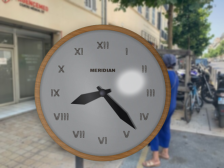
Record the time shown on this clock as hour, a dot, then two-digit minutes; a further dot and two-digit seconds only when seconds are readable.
8.23
